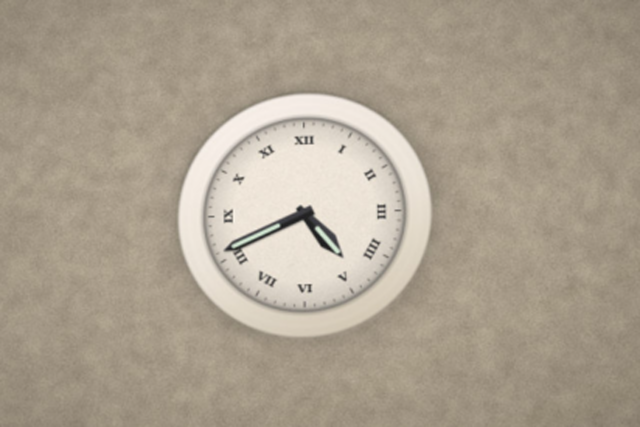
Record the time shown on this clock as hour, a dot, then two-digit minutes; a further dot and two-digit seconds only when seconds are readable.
4.41
